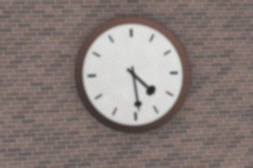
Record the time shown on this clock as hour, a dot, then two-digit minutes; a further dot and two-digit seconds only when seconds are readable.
4.29
